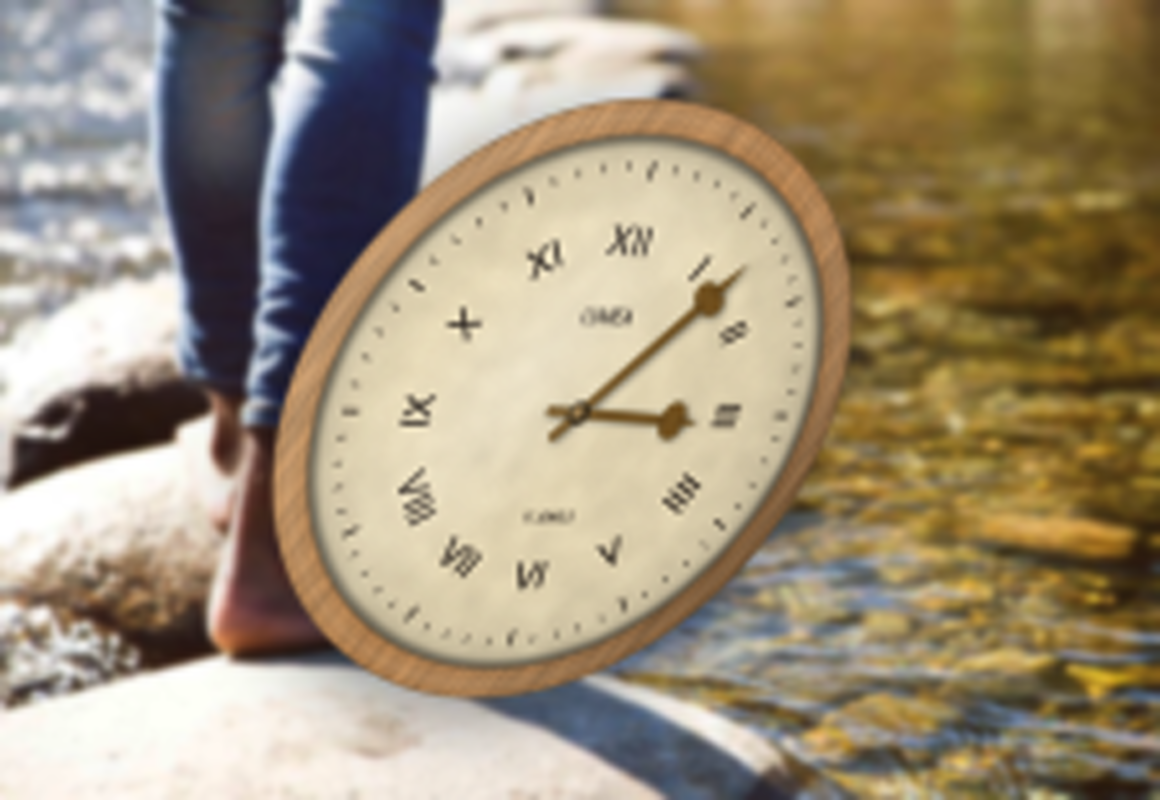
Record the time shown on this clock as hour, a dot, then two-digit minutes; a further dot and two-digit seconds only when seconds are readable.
3.07
